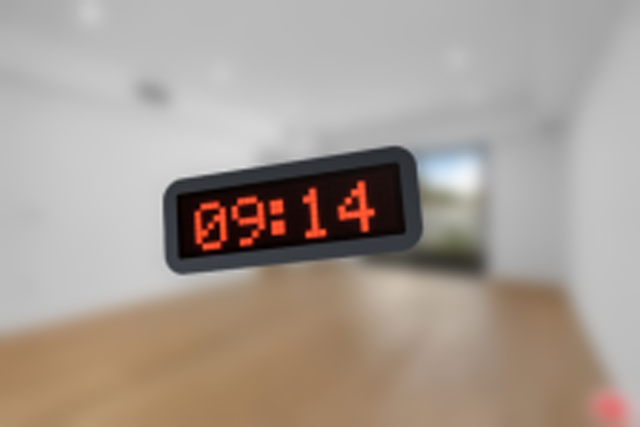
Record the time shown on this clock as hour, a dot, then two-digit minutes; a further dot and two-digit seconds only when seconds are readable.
9.14
